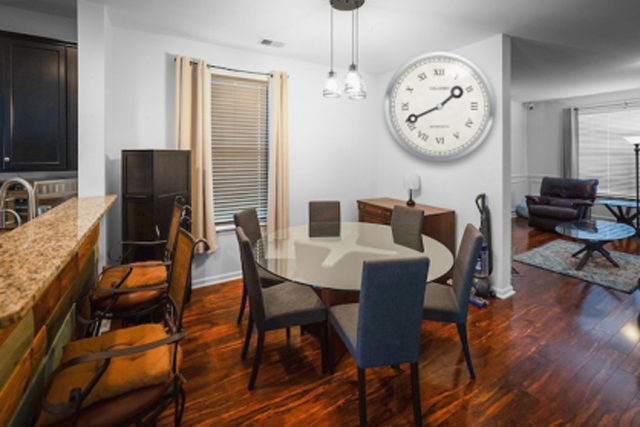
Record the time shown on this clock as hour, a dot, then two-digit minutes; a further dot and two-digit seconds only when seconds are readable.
1.41
